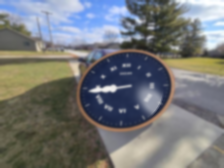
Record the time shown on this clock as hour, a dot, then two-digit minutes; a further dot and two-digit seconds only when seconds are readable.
8.44
